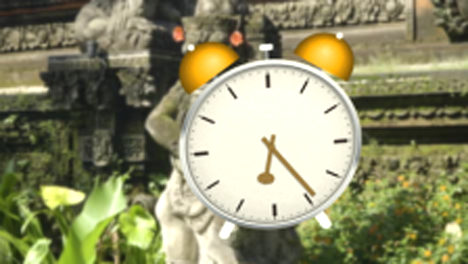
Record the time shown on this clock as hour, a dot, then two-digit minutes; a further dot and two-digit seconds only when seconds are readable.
6.24
